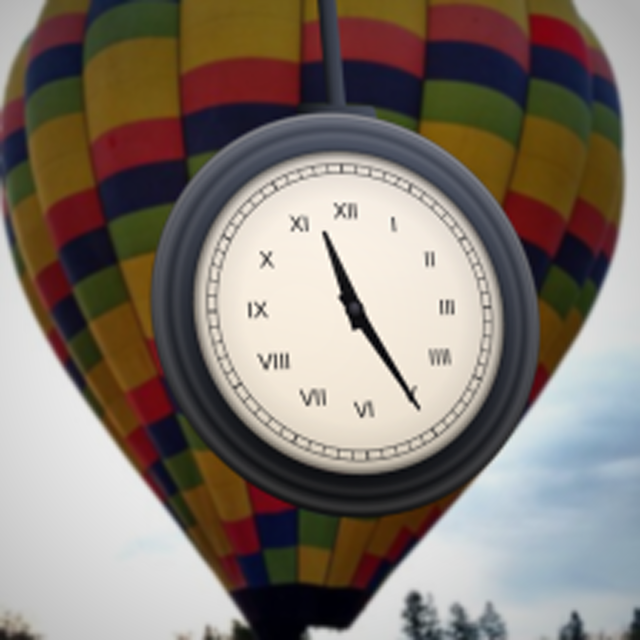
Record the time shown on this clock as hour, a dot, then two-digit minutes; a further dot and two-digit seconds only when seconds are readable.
11.25
